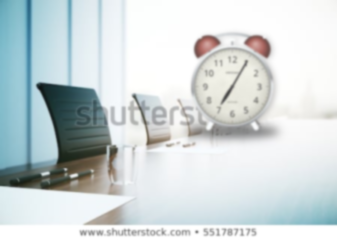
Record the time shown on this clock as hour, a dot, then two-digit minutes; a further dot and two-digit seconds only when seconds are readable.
7.05
